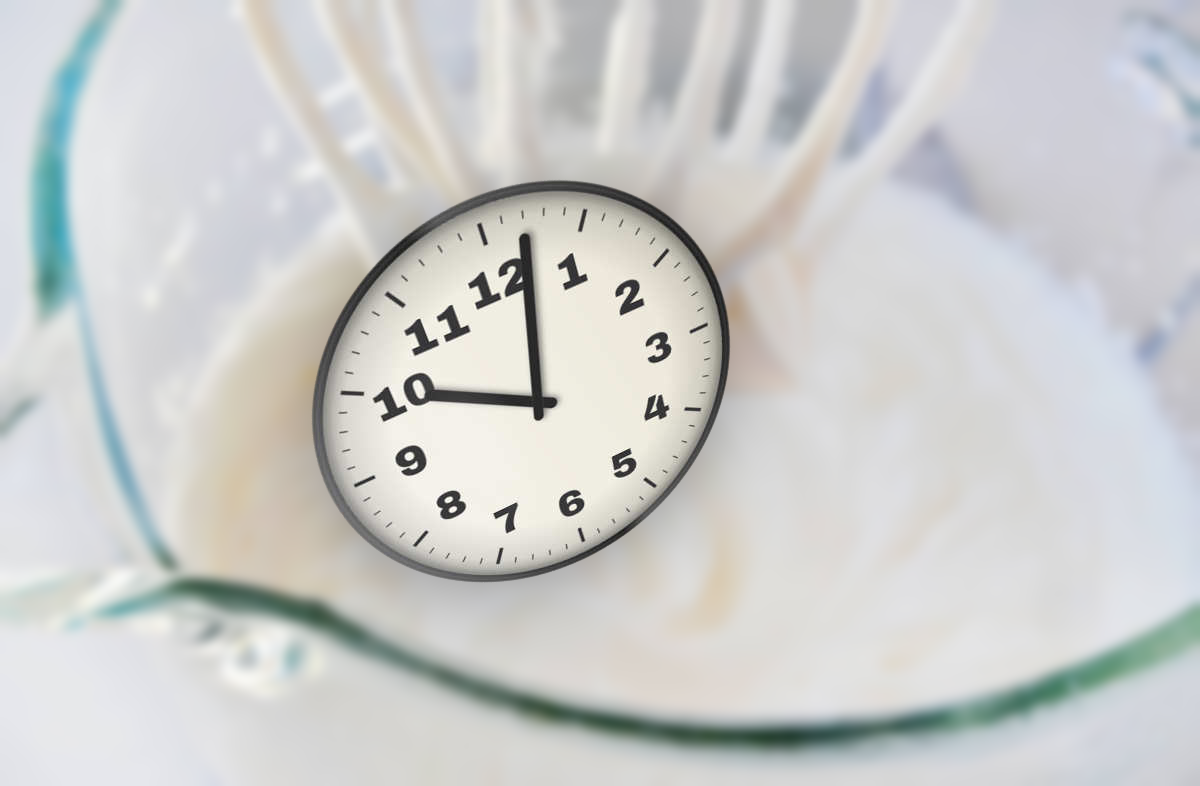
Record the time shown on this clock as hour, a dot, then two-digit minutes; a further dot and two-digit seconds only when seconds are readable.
10.02
